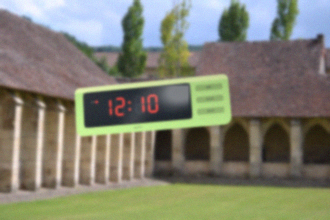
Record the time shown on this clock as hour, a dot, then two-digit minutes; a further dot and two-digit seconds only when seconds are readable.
12.10
